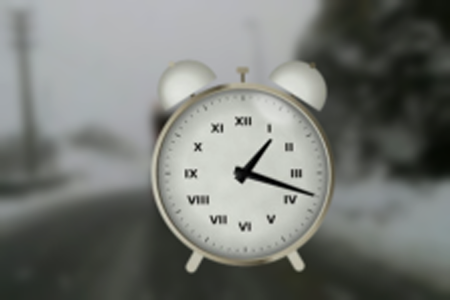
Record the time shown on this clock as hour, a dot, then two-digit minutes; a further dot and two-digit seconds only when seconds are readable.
1.18
